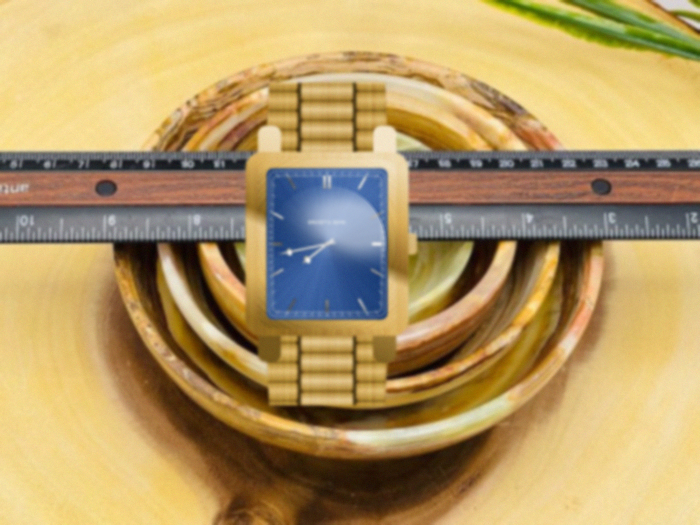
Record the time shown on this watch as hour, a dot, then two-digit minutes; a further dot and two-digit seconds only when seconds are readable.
7.43
